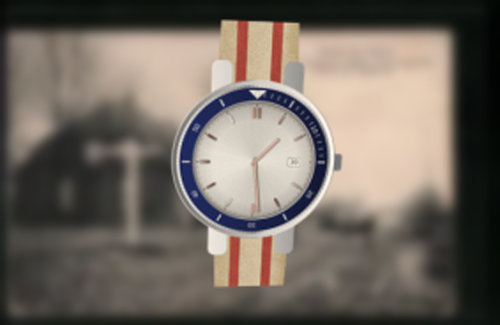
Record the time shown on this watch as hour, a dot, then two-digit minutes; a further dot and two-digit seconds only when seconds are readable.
1.29
